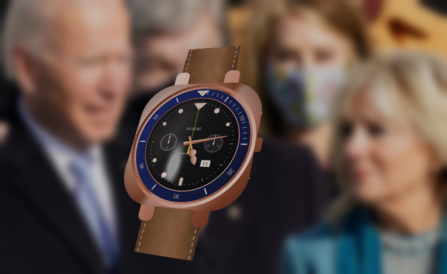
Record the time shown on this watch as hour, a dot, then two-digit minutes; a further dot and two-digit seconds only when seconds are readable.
5.13
